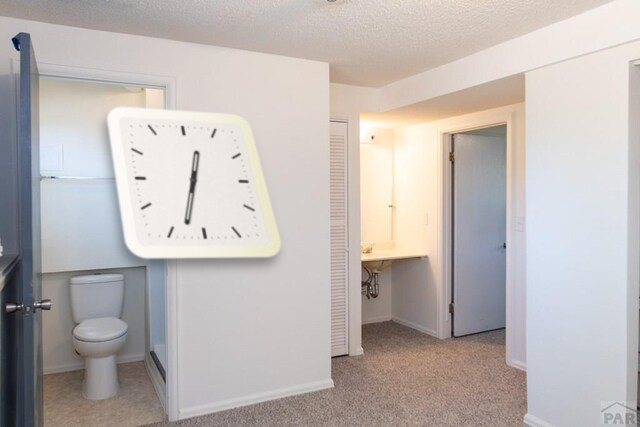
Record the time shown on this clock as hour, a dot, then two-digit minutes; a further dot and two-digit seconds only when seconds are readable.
12.33
